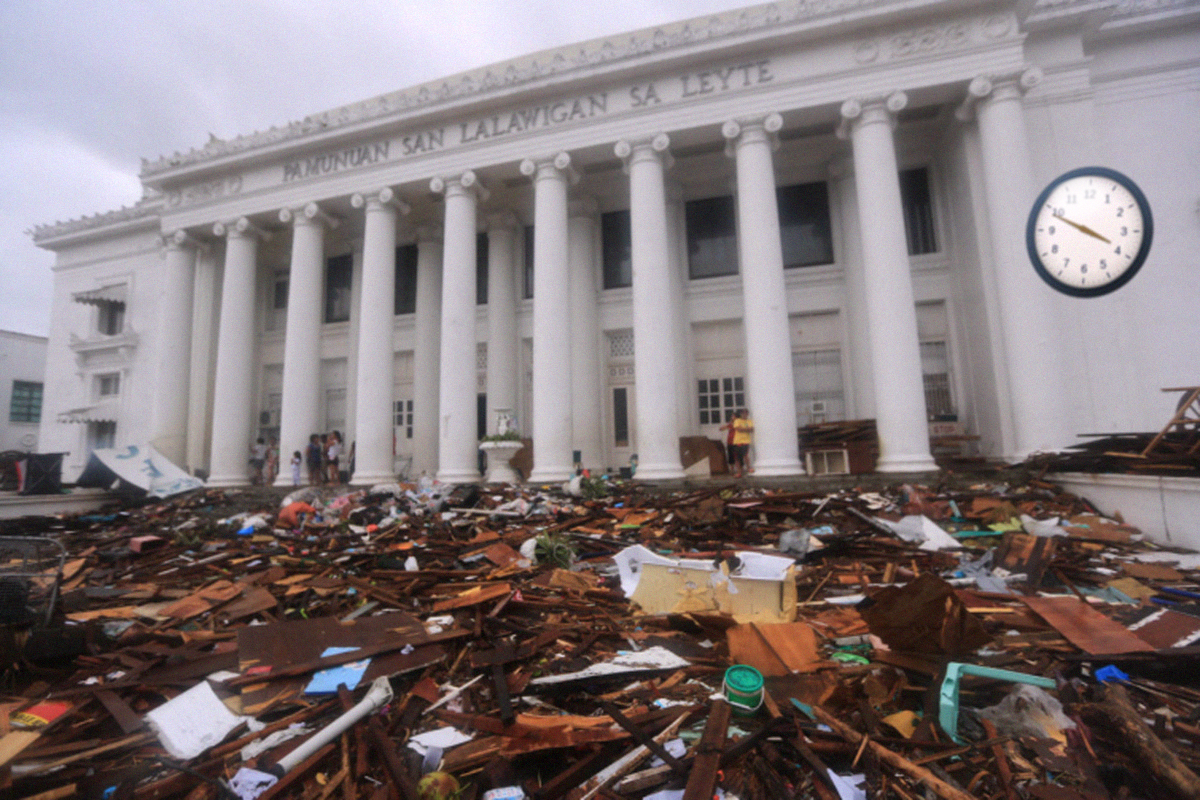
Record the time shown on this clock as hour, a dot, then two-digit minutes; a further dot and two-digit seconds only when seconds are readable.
3.49
